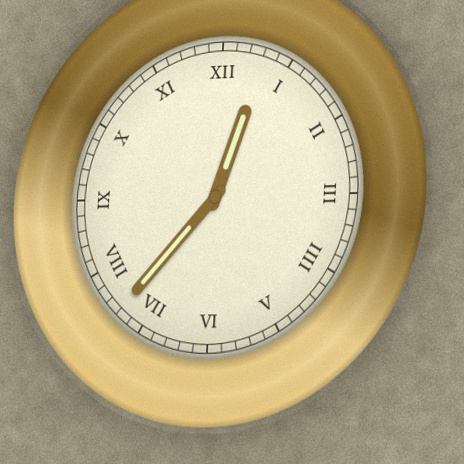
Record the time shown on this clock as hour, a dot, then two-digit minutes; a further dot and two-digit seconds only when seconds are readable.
12.37
